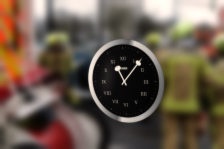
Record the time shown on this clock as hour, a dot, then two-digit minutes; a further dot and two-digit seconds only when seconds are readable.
11.07
